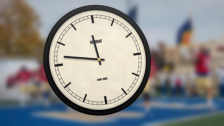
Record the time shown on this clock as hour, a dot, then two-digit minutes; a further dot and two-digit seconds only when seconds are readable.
11.47
